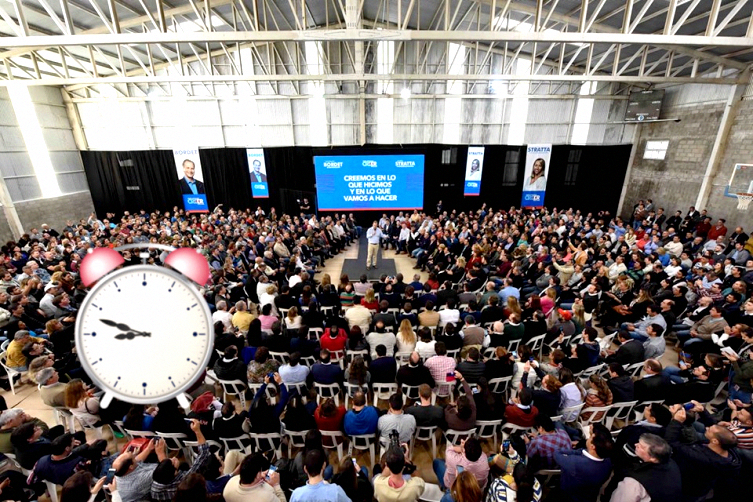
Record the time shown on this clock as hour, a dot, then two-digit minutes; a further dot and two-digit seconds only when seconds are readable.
8.48
